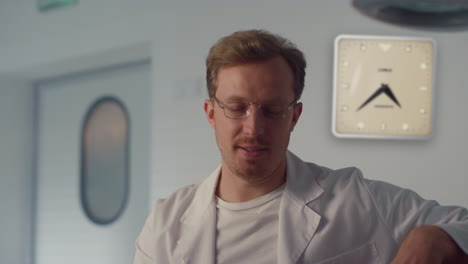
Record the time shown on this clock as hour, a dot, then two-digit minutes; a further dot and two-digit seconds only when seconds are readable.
4.38
